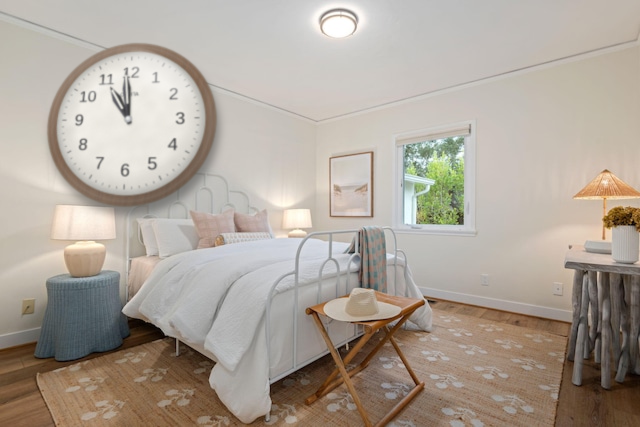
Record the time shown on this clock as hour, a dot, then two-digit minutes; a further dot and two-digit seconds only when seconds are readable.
10.59
